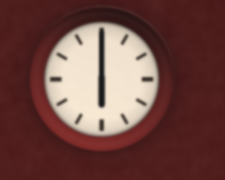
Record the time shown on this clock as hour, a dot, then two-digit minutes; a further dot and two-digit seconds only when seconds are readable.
6.00
